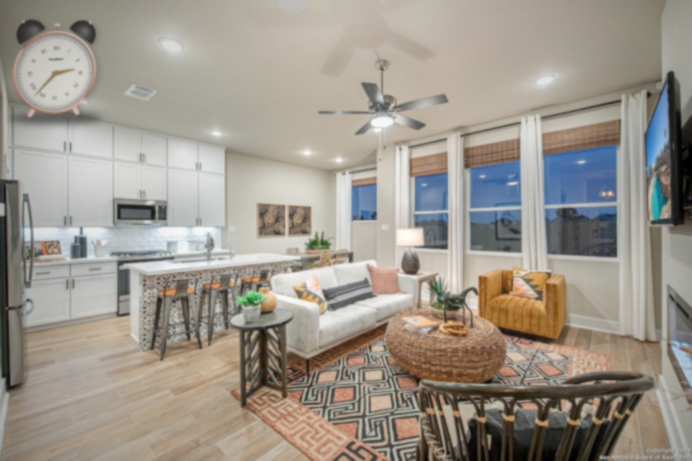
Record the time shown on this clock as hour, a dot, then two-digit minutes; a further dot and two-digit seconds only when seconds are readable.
2.37
